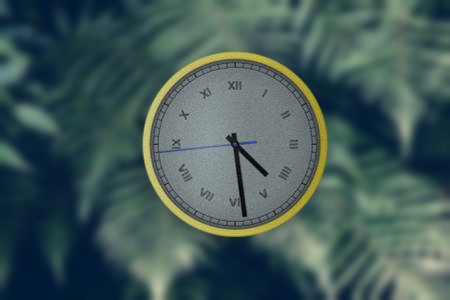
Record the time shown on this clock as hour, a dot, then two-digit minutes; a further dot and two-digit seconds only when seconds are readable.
4.28.44
